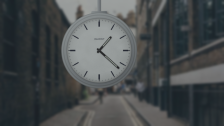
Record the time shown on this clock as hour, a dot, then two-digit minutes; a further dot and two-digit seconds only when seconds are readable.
1.22
